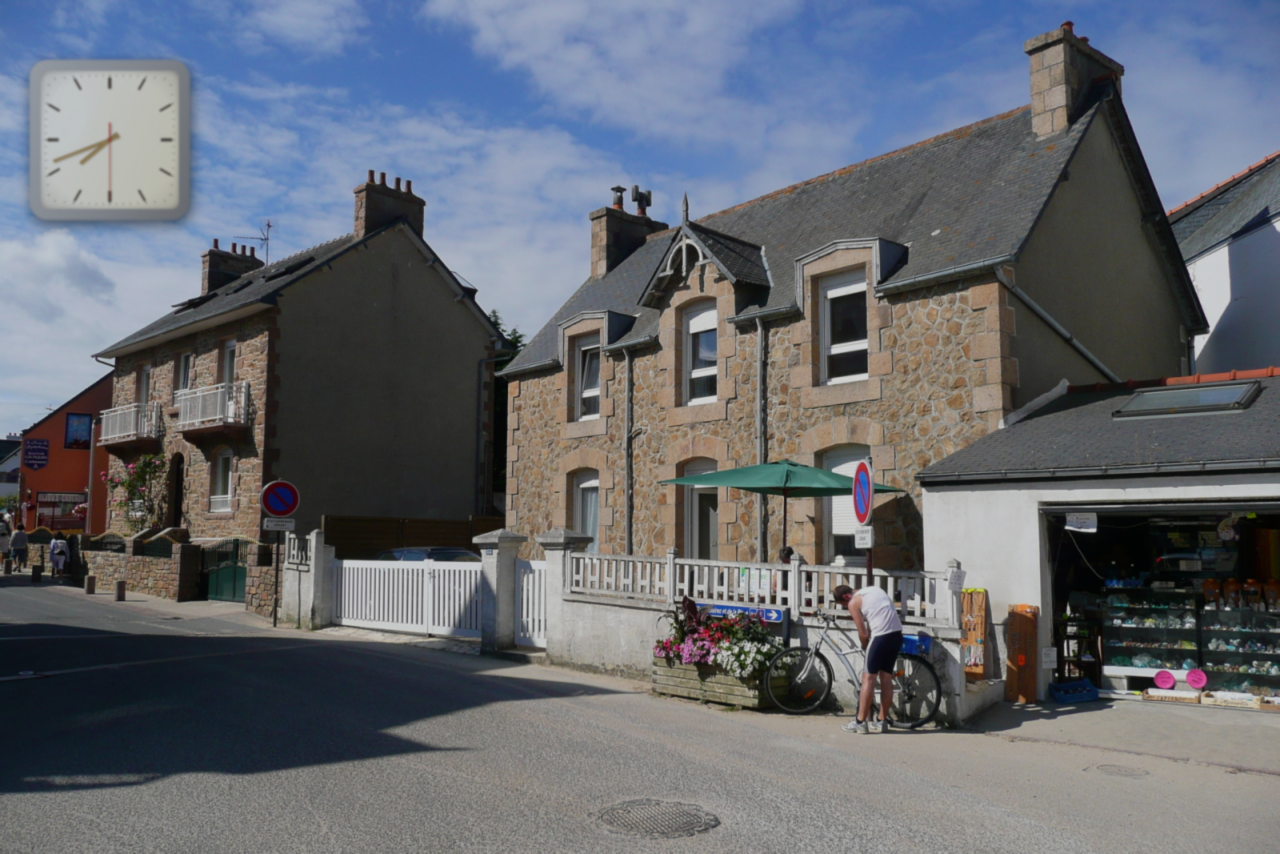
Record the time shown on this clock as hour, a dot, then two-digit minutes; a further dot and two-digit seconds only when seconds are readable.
7.41.30
